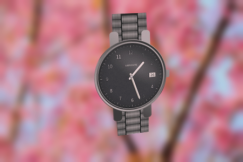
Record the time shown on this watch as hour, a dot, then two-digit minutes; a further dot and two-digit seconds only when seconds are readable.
1.27
